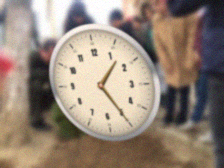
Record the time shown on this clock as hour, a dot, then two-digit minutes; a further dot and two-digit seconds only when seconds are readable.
1.25
